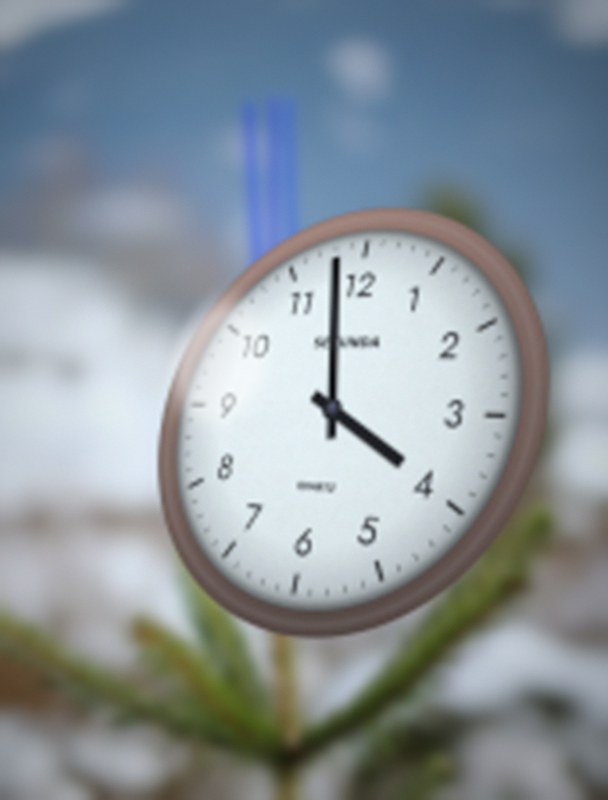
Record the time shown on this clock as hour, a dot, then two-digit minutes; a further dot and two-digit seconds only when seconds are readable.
3.58
